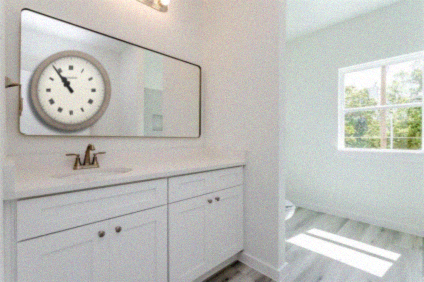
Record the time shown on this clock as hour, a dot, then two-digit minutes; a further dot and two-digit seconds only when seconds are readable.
10.54
